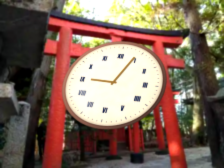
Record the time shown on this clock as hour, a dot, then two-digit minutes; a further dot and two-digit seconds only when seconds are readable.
9.04
